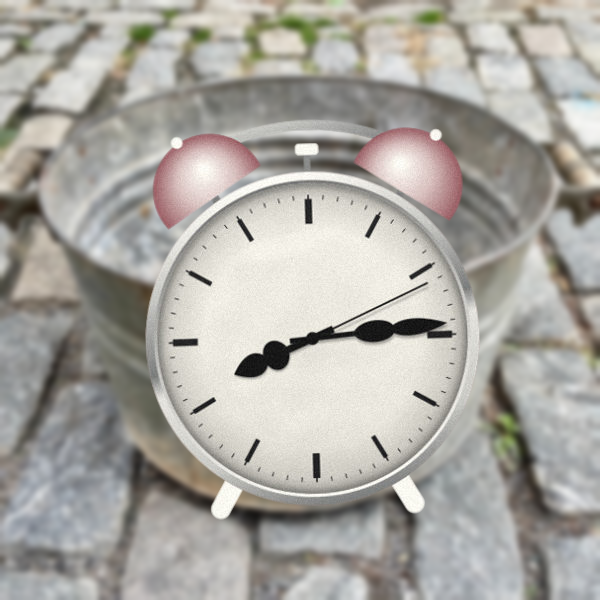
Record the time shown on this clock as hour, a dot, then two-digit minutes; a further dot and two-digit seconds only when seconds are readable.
8.14.11
